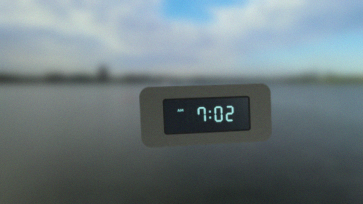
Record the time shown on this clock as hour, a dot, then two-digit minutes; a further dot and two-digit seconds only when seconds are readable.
7.02
